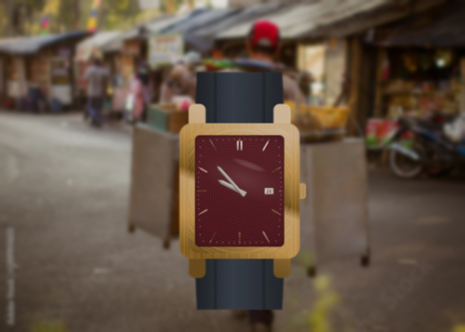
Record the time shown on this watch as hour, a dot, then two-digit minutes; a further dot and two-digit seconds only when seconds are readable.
9.53
